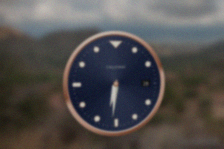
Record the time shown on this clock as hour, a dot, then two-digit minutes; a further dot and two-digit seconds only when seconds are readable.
6.31
